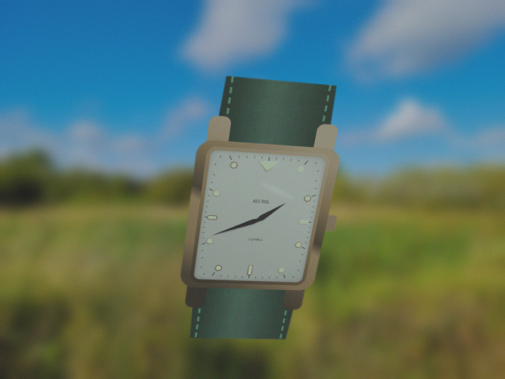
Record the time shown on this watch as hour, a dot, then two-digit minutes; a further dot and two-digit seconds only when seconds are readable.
1.41
